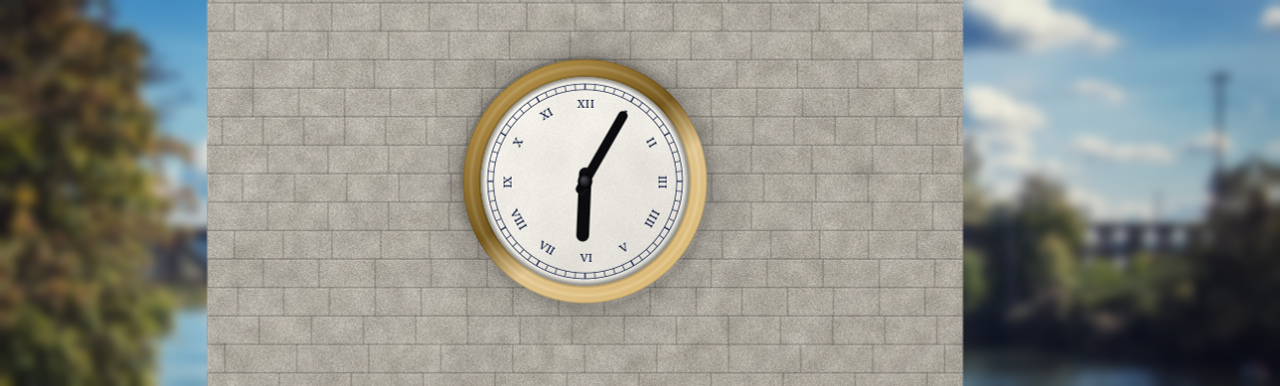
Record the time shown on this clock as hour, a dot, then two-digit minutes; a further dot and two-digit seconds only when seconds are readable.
6.05
